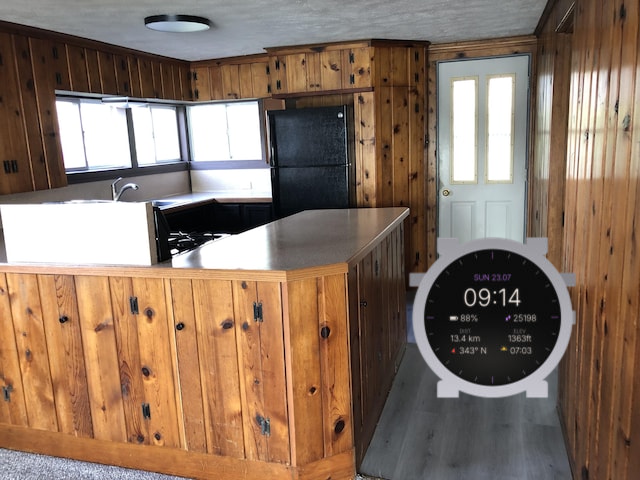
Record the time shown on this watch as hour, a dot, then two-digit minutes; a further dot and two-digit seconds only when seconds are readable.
9.14
